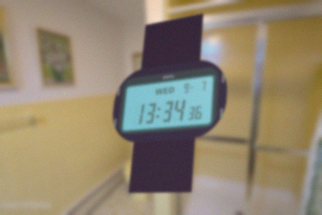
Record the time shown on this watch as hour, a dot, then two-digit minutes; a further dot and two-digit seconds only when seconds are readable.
13.34.36
